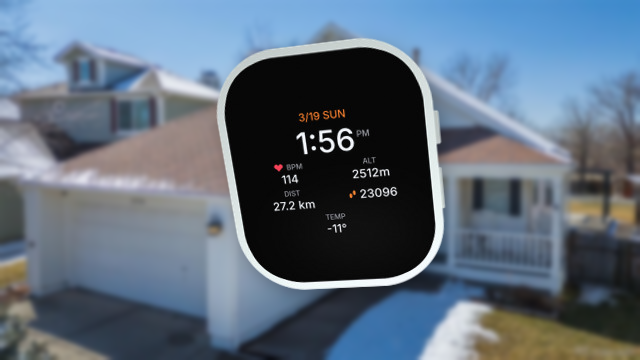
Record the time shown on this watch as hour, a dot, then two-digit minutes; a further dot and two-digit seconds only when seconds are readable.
1.56
